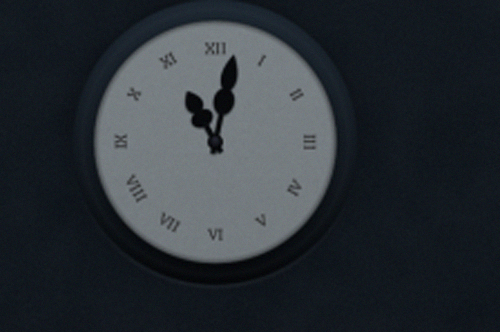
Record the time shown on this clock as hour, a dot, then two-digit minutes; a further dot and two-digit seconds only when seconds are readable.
11.02
